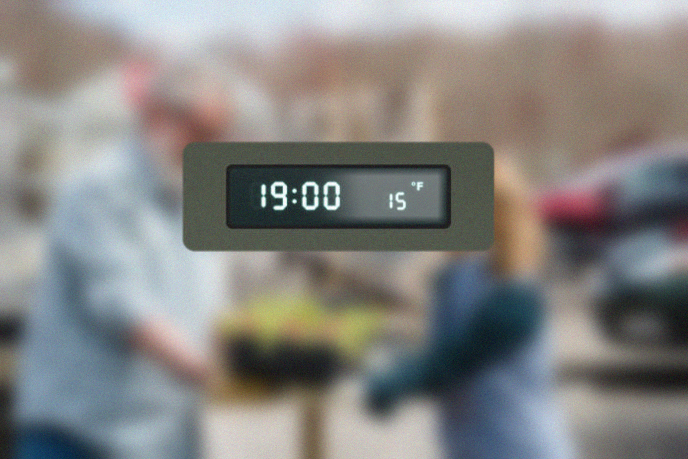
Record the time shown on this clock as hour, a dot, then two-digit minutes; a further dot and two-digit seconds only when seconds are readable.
19.00
